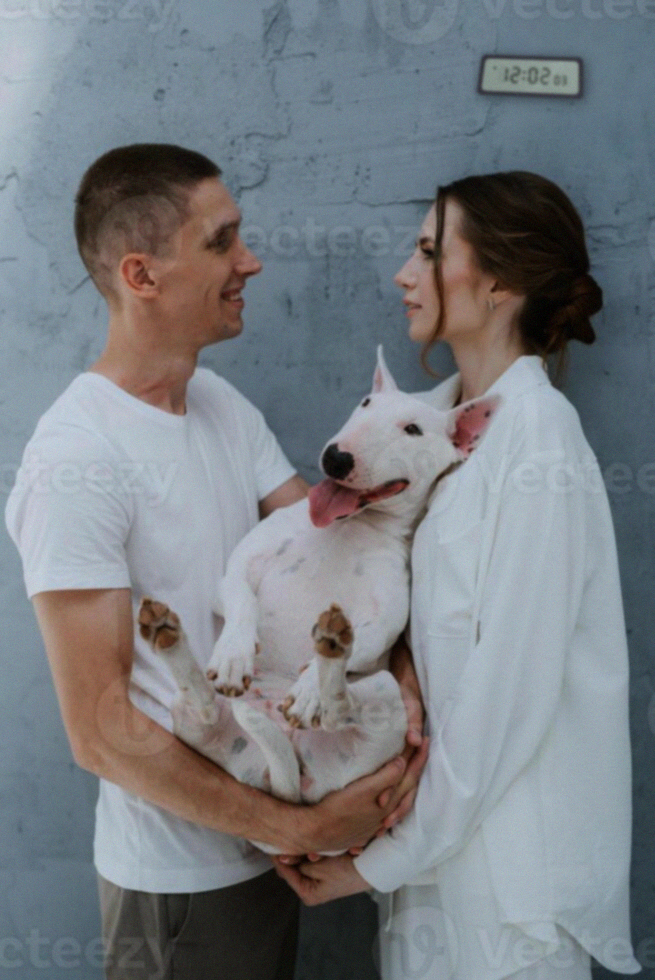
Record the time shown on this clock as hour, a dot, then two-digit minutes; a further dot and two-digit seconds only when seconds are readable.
12.02
